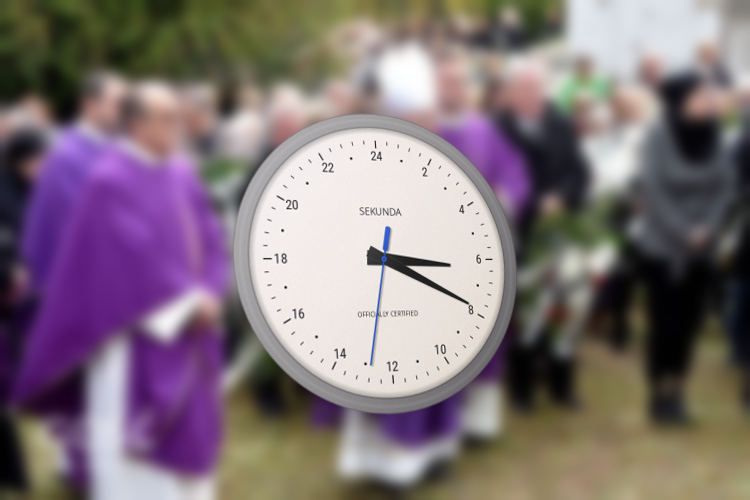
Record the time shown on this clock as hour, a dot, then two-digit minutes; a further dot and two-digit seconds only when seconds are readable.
6.19.32
